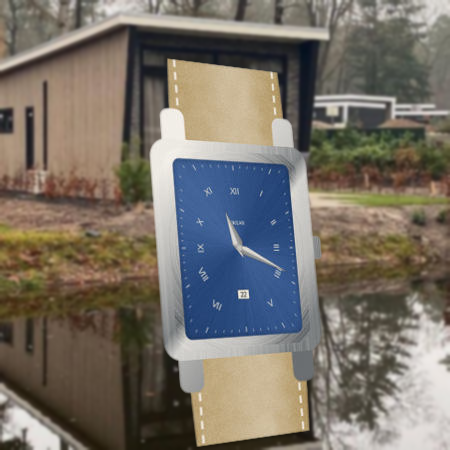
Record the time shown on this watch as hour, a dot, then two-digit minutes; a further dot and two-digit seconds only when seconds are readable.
11.19
